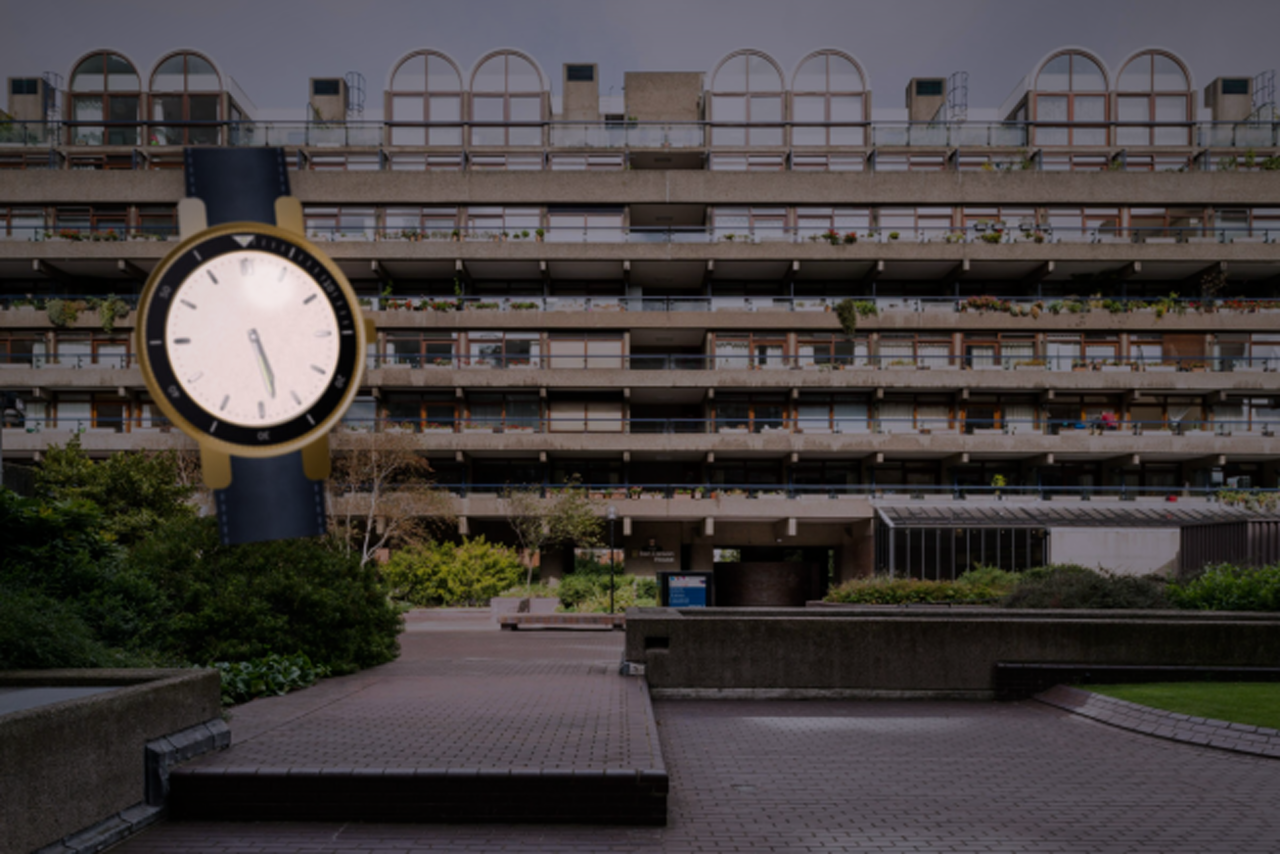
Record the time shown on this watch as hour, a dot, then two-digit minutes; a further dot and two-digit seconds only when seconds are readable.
5.28
